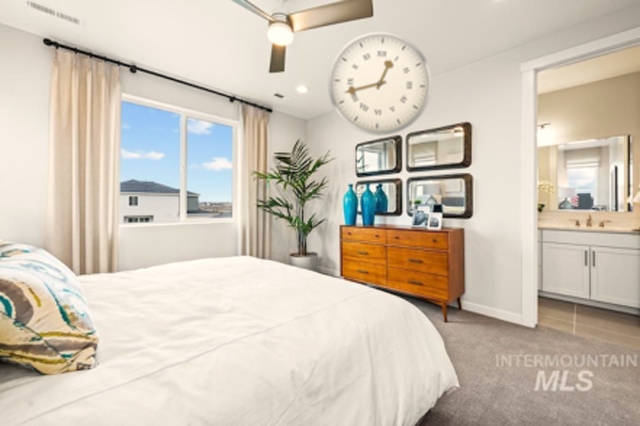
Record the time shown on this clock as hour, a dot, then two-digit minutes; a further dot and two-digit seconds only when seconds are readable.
12.42
